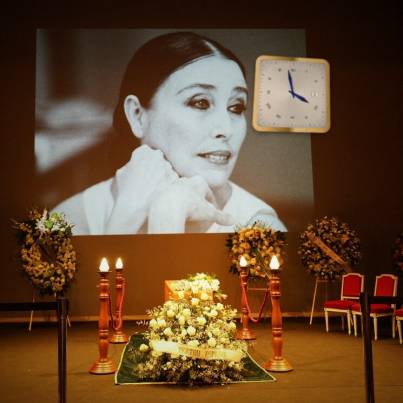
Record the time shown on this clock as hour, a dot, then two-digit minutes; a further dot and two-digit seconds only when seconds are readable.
3.58
